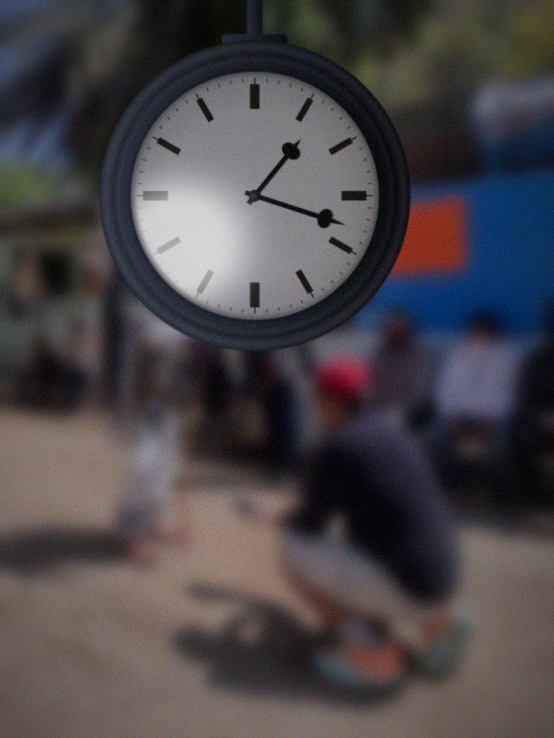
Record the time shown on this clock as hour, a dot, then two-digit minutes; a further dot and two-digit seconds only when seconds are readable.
1.18
